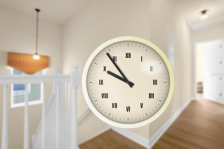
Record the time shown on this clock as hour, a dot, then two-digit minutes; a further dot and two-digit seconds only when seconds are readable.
9.54
